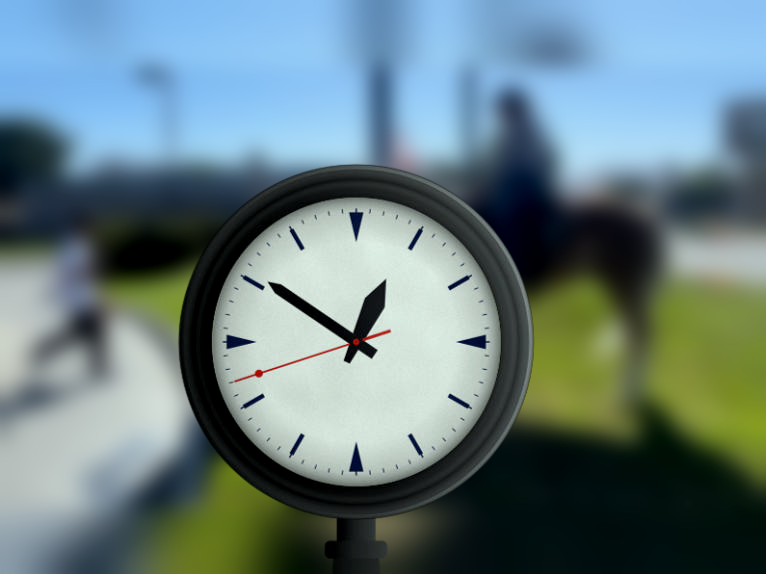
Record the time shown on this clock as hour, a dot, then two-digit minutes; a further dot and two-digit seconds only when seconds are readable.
12.50.42
